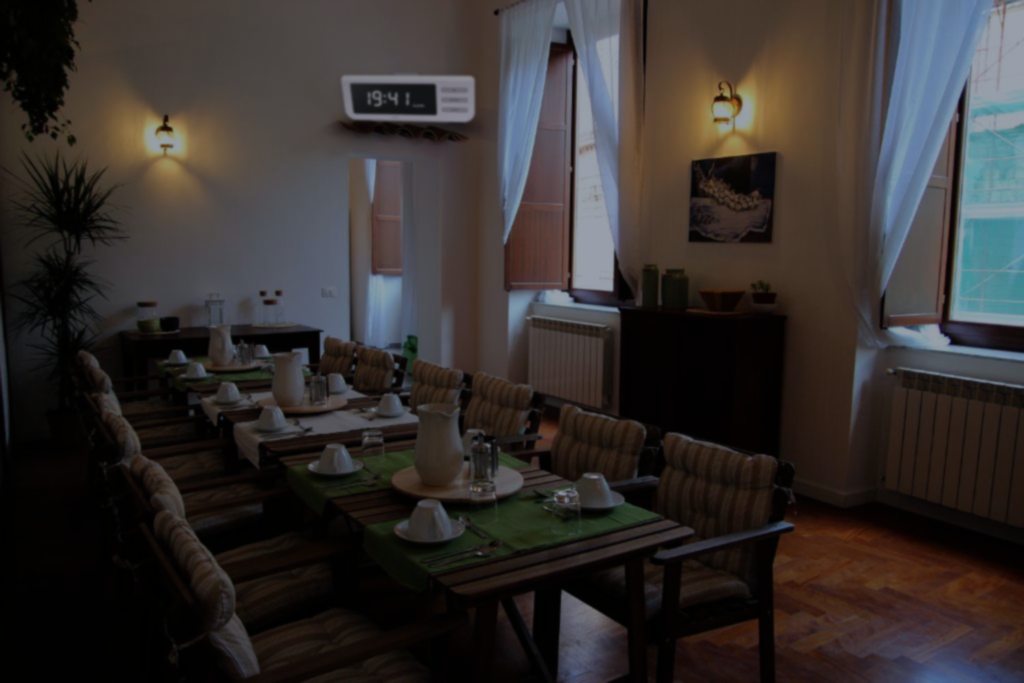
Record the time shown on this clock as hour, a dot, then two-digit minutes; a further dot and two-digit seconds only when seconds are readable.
19.41
